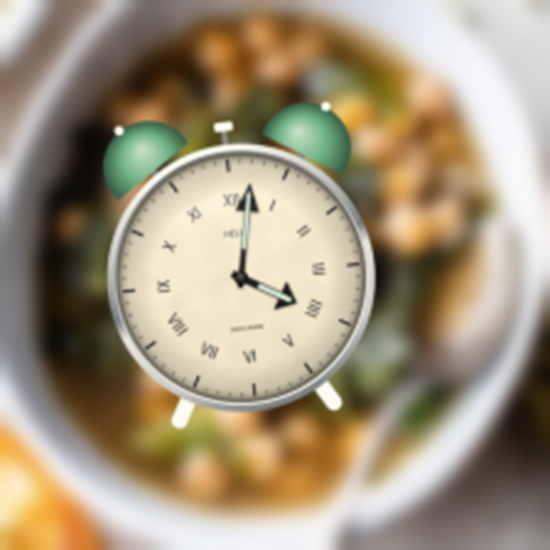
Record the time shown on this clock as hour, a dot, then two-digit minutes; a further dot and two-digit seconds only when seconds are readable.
4.02
